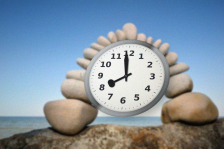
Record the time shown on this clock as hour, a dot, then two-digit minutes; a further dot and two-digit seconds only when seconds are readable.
7.59
